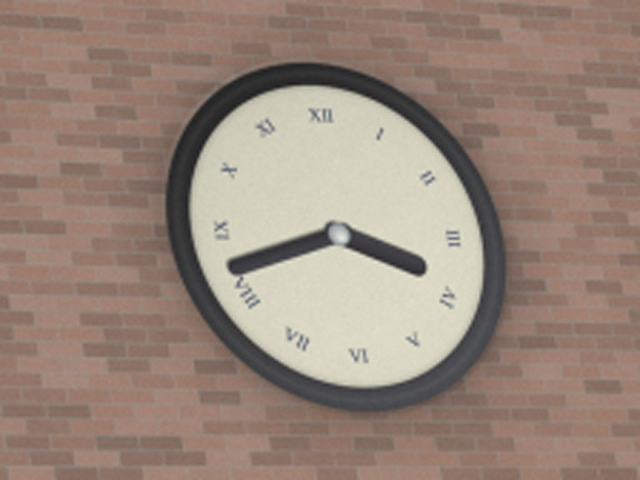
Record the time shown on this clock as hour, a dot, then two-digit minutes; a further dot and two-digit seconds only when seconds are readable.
3.42
